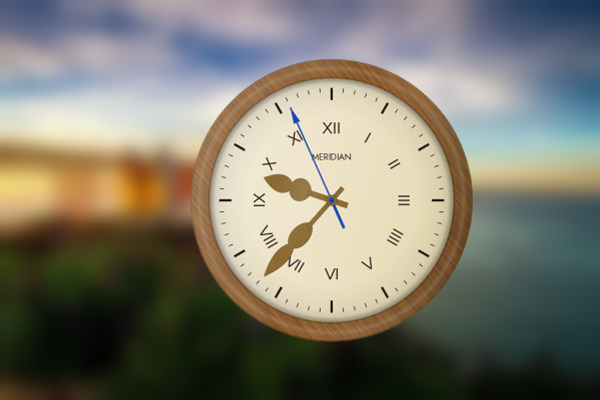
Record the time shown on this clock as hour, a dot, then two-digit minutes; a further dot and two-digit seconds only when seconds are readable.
9.36.56
